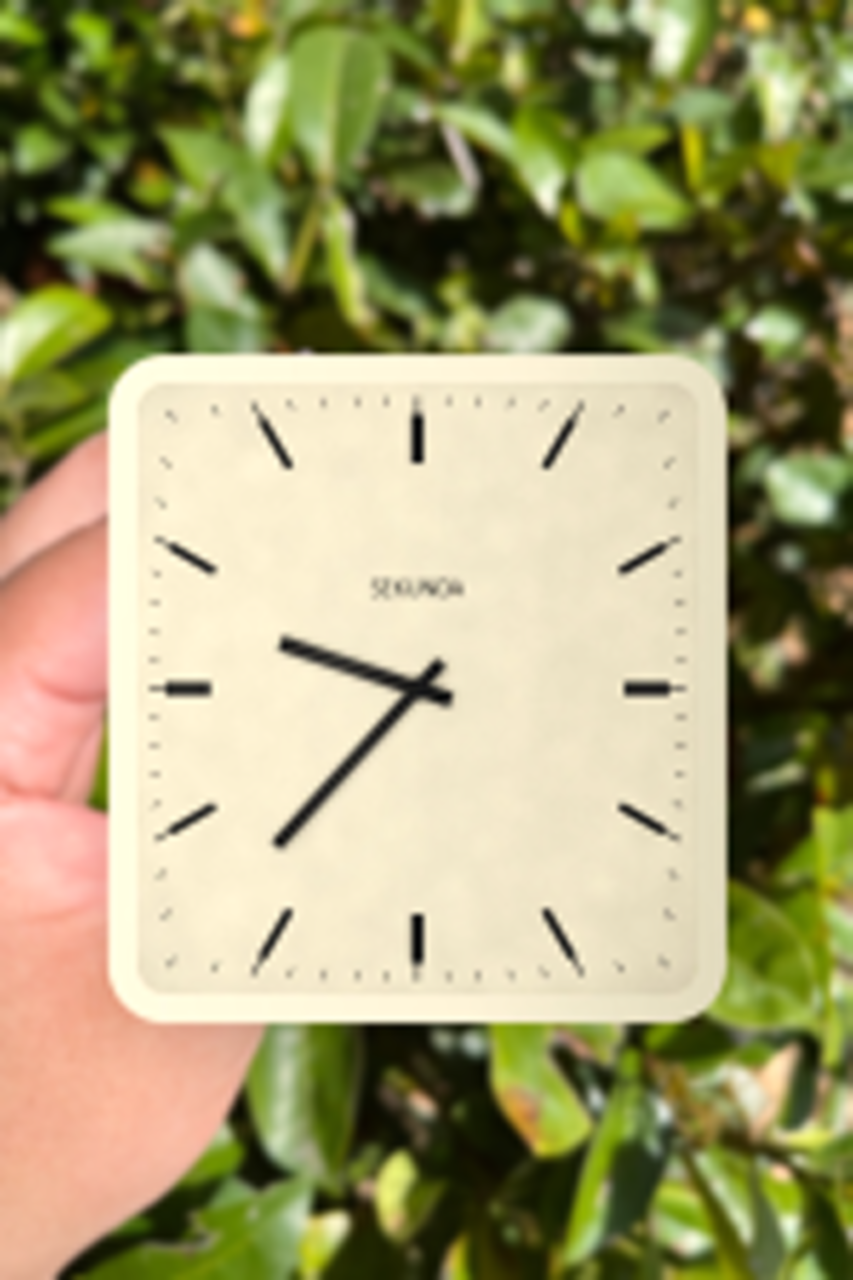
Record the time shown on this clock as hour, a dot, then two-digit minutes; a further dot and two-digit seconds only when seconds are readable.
9.37
